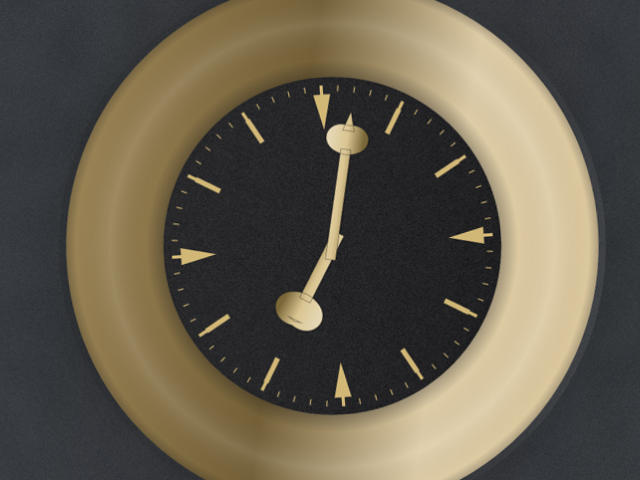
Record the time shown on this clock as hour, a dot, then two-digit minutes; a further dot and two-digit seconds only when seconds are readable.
7.02
